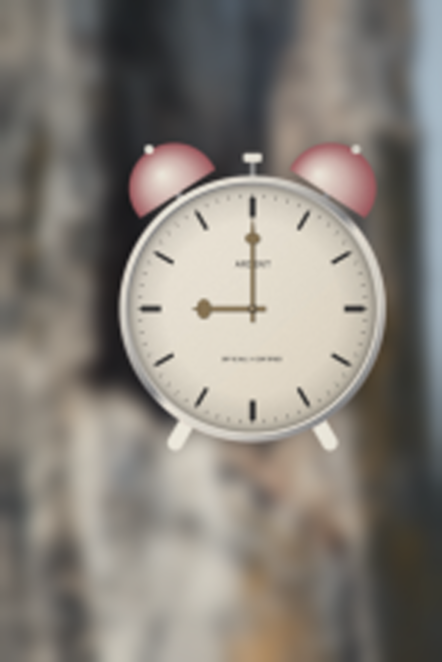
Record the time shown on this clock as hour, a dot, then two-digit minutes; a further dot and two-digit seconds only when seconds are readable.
9.00
